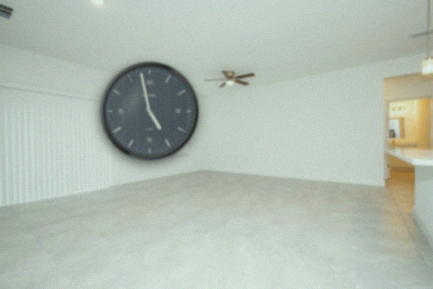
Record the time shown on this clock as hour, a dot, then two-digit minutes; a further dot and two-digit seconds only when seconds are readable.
4.58
